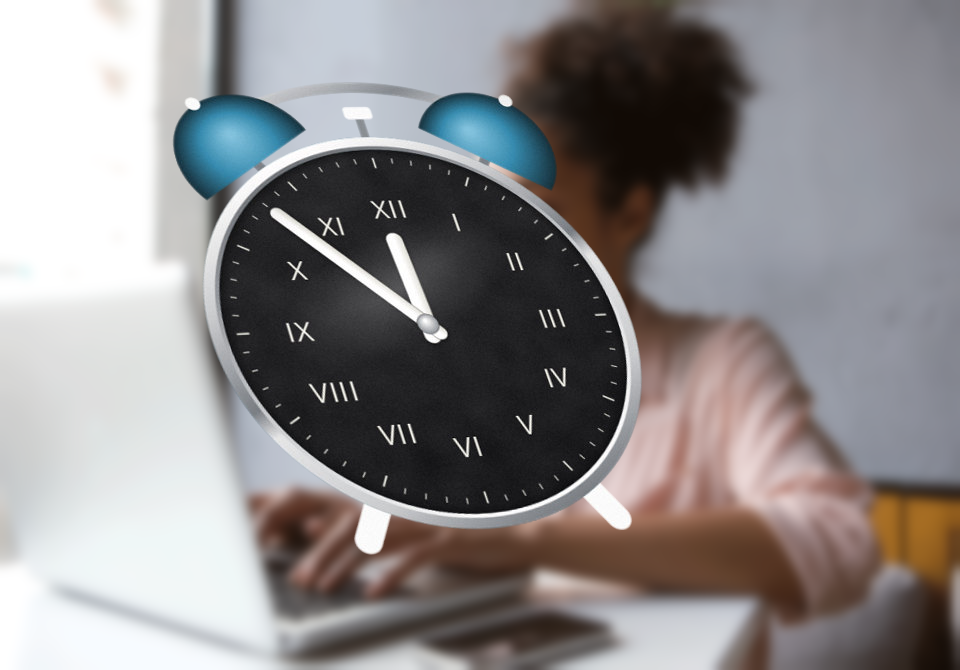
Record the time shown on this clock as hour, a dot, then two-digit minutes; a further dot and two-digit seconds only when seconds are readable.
11.53
